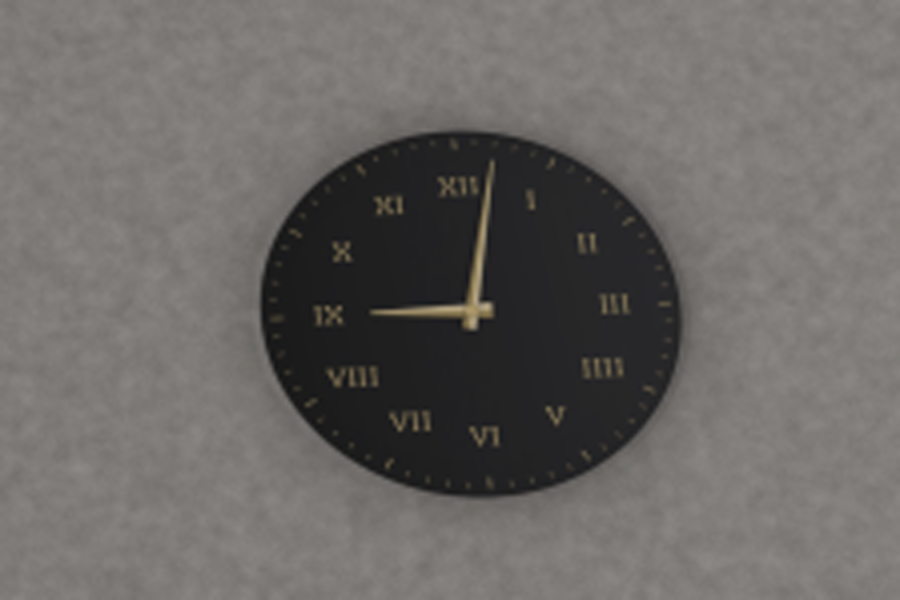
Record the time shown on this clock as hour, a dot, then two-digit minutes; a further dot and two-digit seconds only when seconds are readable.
9.02
